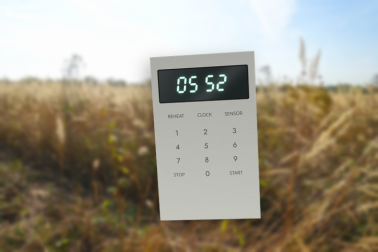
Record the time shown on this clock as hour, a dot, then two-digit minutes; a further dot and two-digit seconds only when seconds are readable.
5.52
